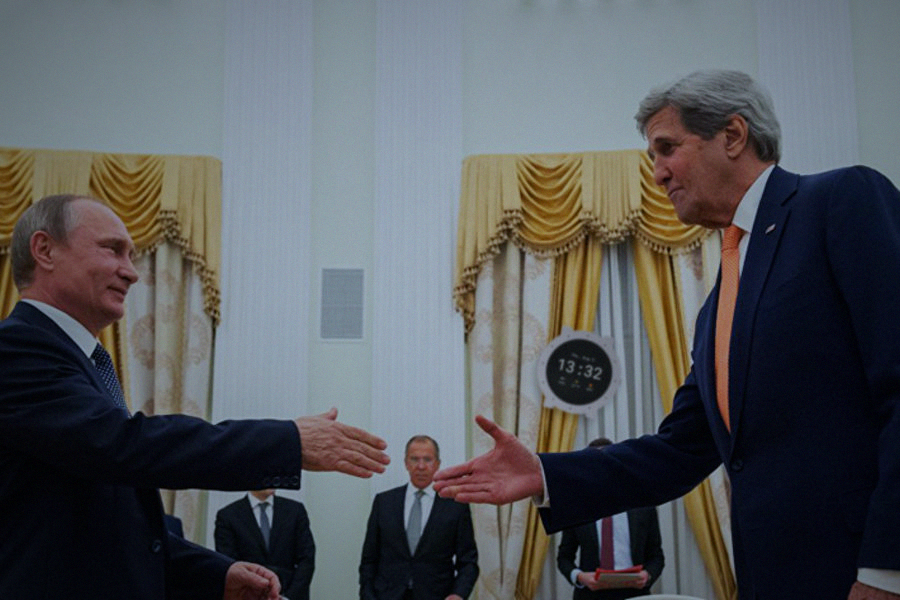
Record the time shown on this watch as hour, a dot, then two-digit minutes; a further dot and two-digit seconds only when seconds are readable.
13.32
